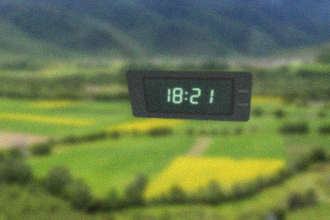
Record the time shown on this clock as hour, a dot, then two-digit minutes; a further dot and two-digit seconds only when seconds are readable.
18.21
